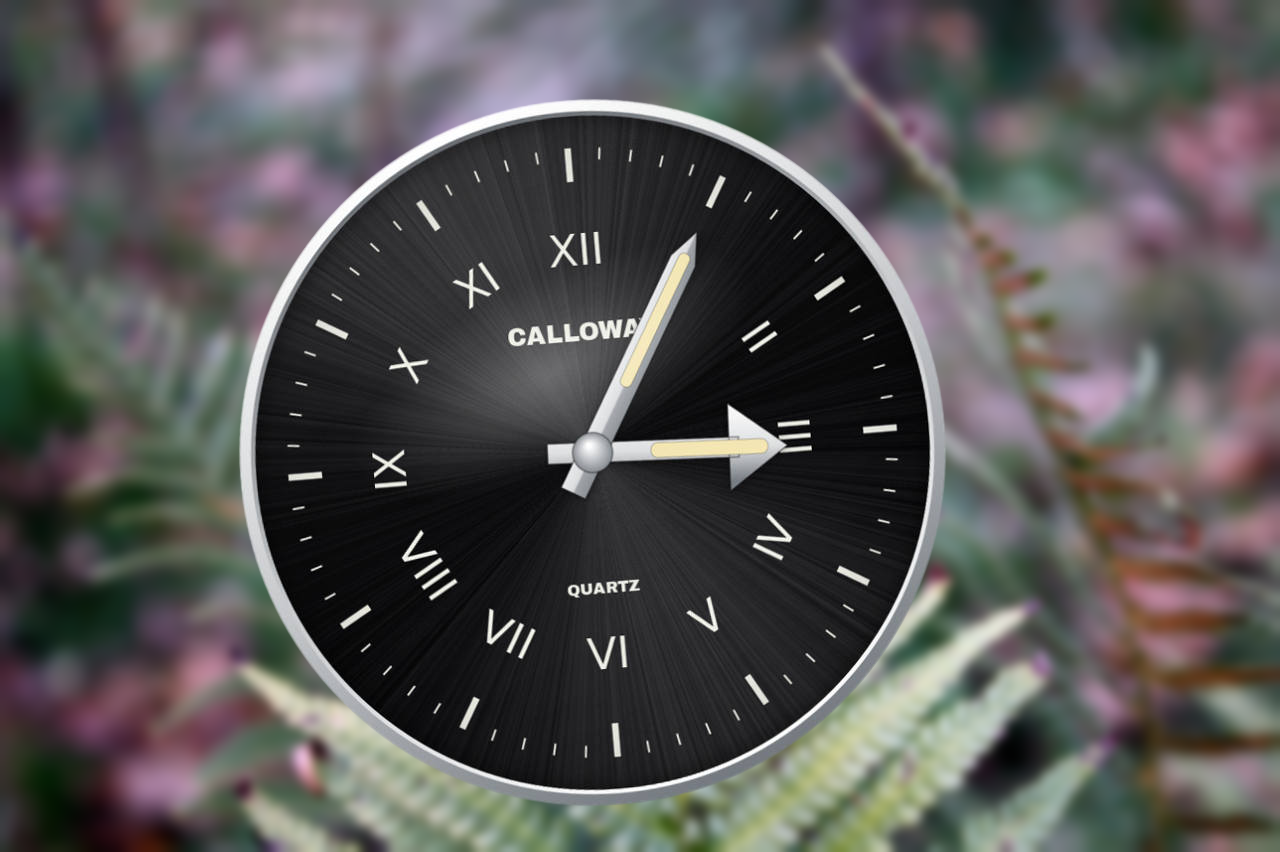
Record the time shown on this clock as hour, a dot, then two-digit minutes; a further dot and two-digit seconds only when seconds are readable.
3.05
